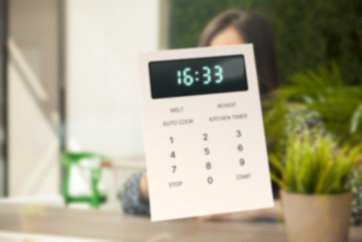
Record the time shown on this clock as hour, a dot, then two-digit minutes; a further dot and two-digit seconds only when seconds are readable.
16.33
